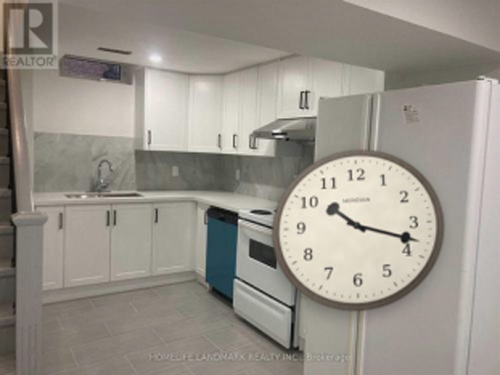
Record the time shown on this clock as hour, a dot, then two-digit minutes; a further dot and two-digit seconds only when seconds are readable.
10.18
